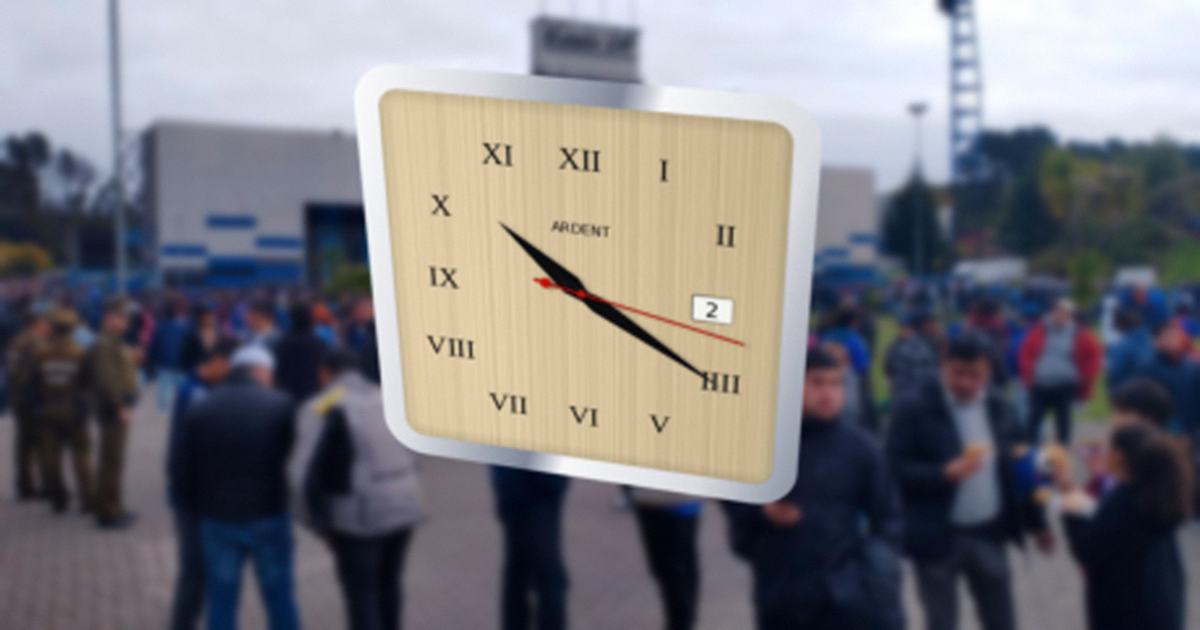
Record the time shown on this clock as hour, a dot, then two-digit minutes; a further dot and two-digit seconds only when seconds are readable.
10.20.17
